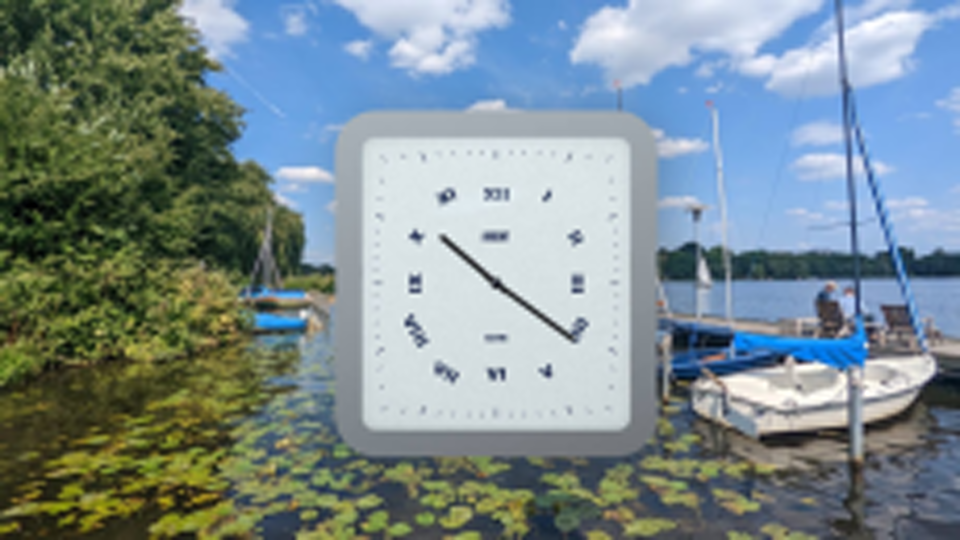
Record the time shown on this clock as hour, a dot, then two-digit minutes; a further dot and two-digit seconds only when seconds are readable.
10.21
